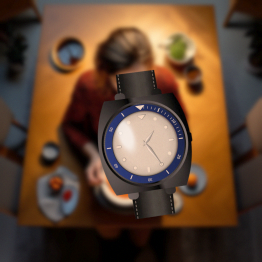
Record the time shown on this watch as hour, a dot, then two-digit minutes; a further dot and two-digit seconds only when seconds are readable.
1.25
